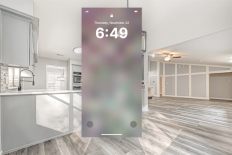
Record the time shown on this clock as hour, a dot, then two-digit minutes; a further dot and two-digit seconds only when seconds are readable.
6.49
